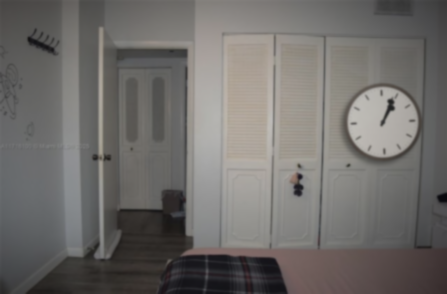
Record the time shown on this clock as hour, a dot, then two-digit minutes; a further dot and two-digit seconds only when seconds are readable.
1.04
